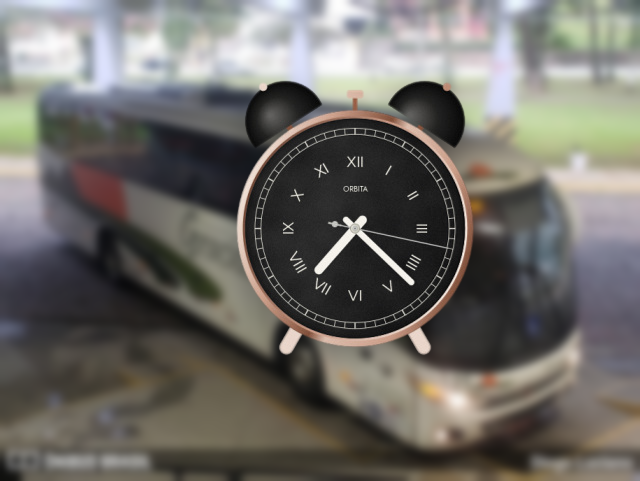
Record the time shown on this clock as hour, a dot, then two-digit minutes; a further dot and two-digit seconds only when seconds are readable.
7.22.17
